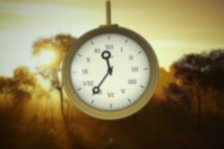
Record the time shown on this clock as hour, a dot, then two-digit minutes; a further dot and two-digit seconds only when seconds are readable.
11.36
